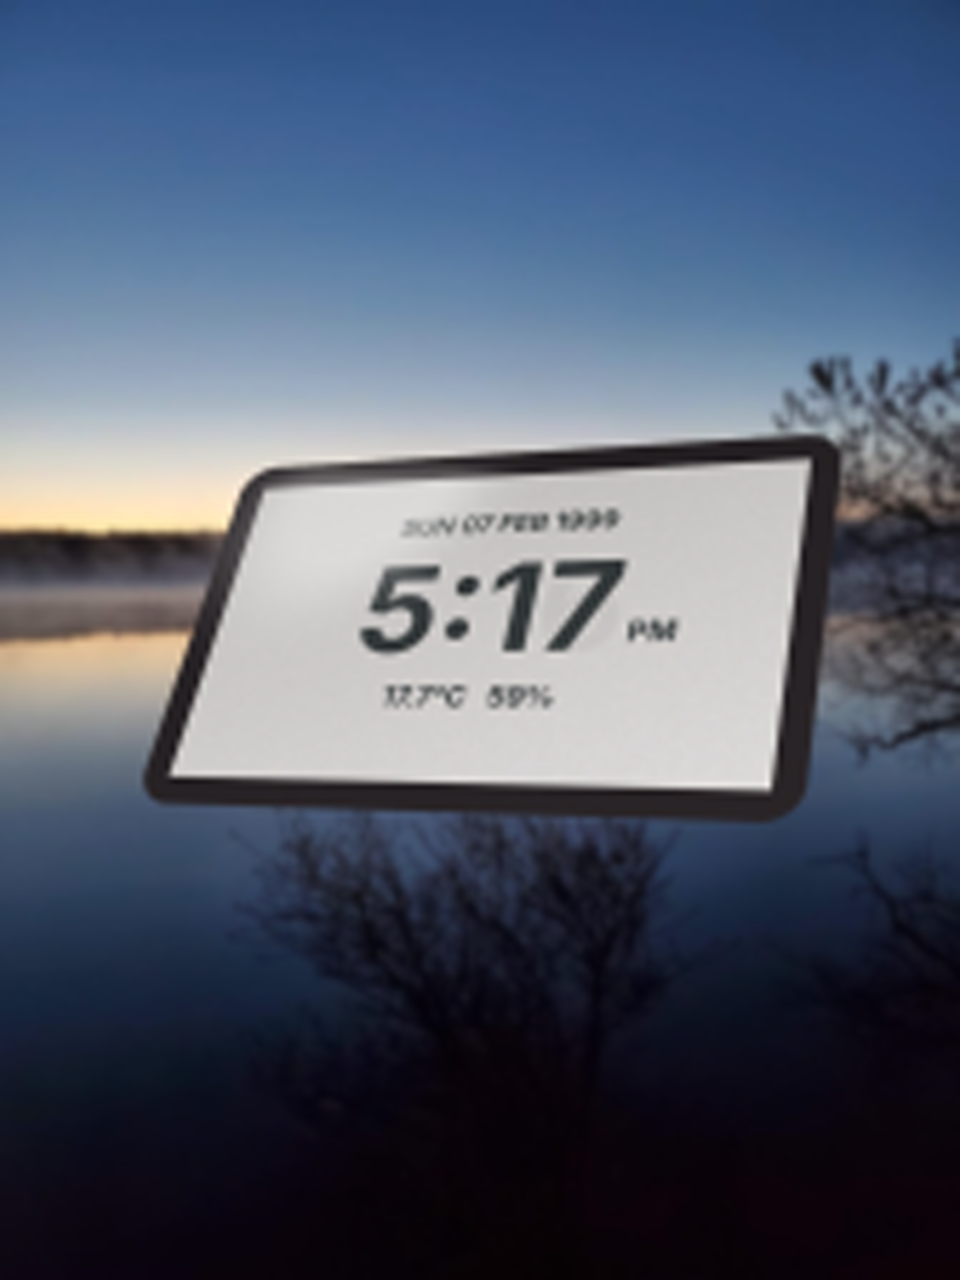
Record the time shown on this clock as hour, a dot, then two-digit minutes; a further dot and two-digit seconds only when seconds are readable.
5.17
